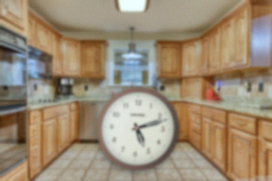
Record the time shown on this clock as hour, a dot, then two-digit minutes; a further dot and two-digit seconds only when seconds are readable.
5.12
